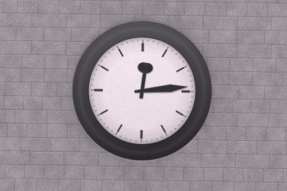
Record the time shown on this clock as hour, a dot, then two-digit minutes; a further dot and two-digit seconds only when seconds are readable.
12.14
